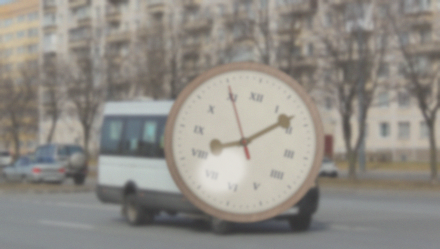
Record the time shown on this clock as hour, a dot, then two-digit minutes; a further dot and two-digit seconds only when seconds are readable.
8.07.55
